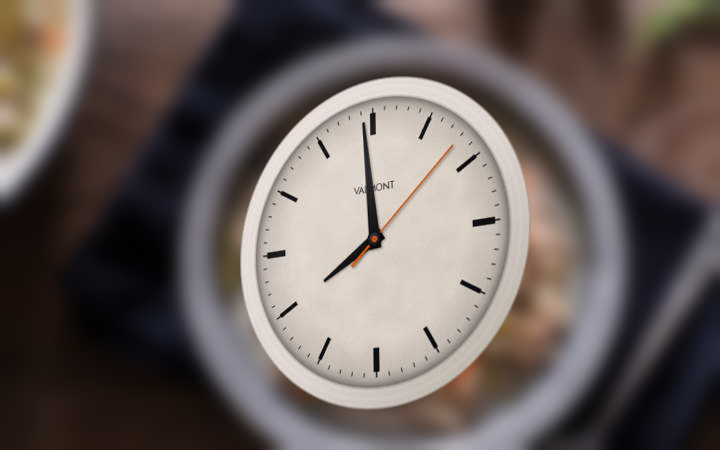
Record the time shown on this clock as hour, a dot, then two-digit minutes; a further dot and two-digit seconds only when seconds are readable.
7.59.08
